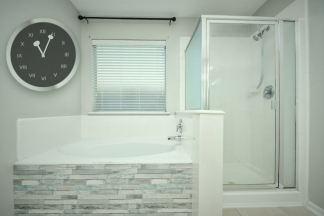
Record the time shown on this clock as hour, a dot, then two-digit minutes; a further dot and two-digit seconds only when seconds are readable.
11.04
